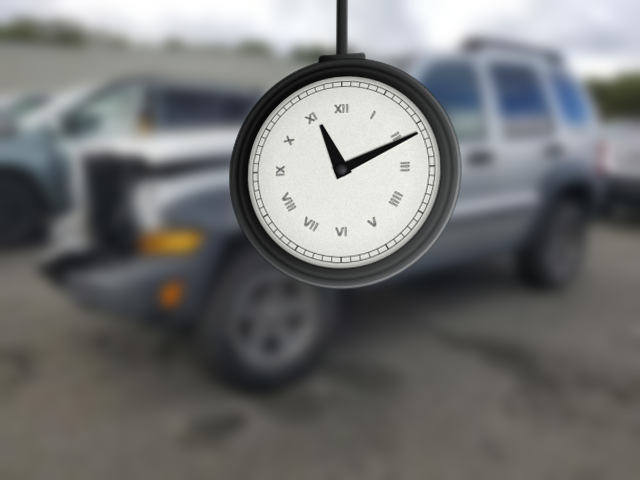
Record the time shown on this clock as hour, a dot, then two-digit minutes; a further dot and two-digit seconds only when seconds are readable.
11.11
